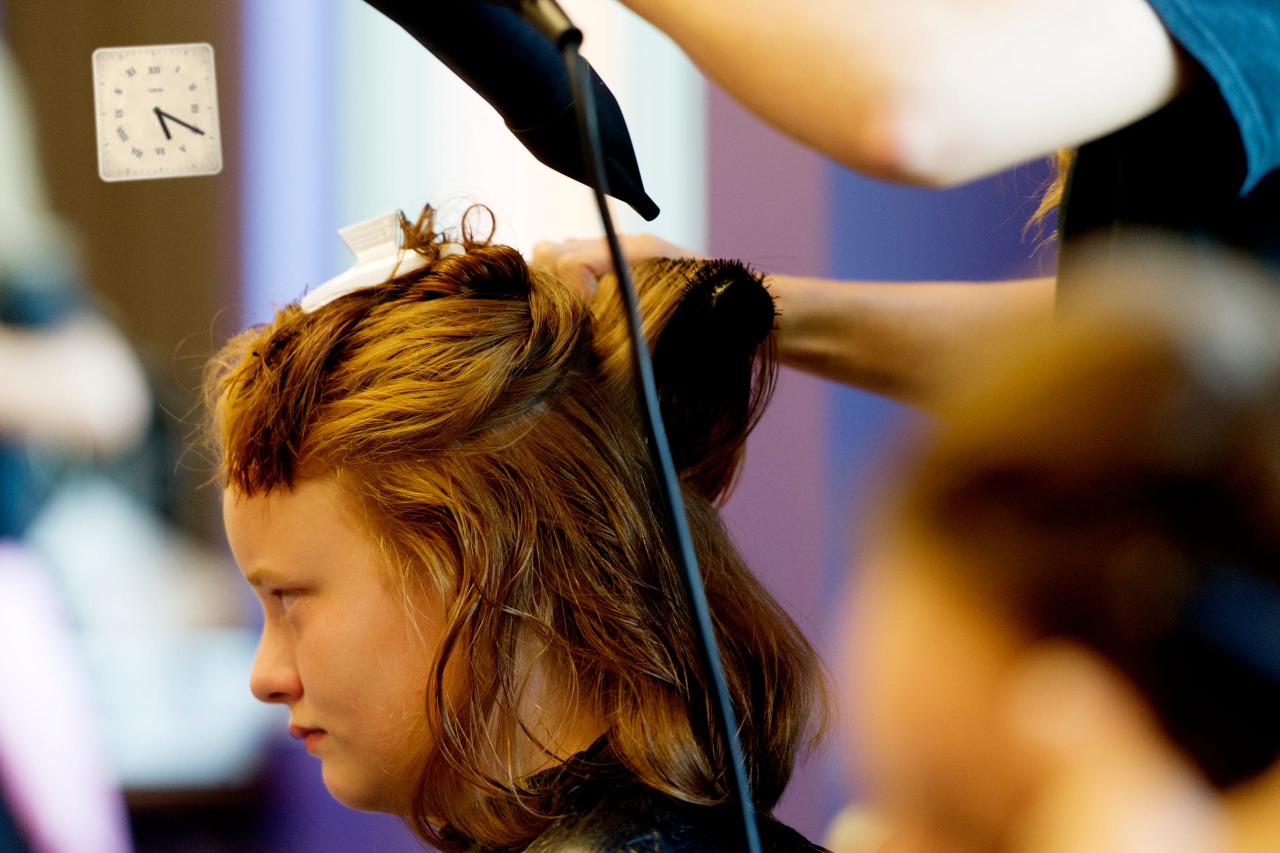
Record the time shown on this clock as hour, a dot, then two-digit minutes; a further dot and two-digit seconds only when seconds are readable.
5.20
